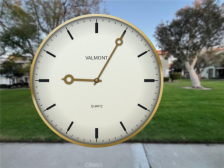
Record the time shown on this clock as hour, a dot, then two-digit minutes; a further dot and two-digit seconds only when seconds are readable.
9.05
